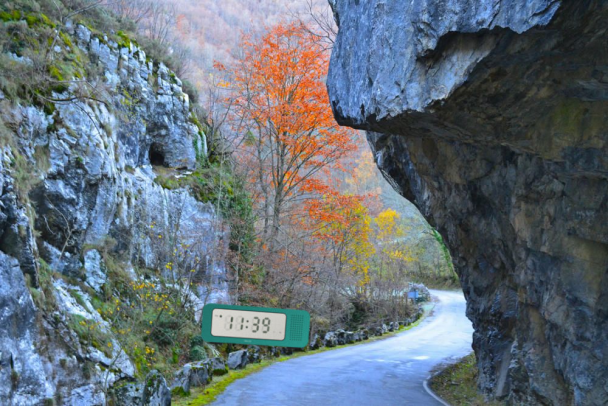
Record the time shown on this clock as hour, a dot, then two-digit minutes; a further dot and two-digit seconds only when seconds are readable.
11.39
